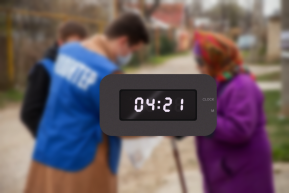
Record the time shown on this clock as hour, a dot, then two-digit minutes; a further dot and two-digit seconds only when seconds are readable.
4.21
